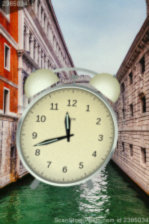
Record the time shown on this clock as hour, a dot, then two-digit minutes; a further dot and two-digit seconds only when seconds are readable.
11.42
